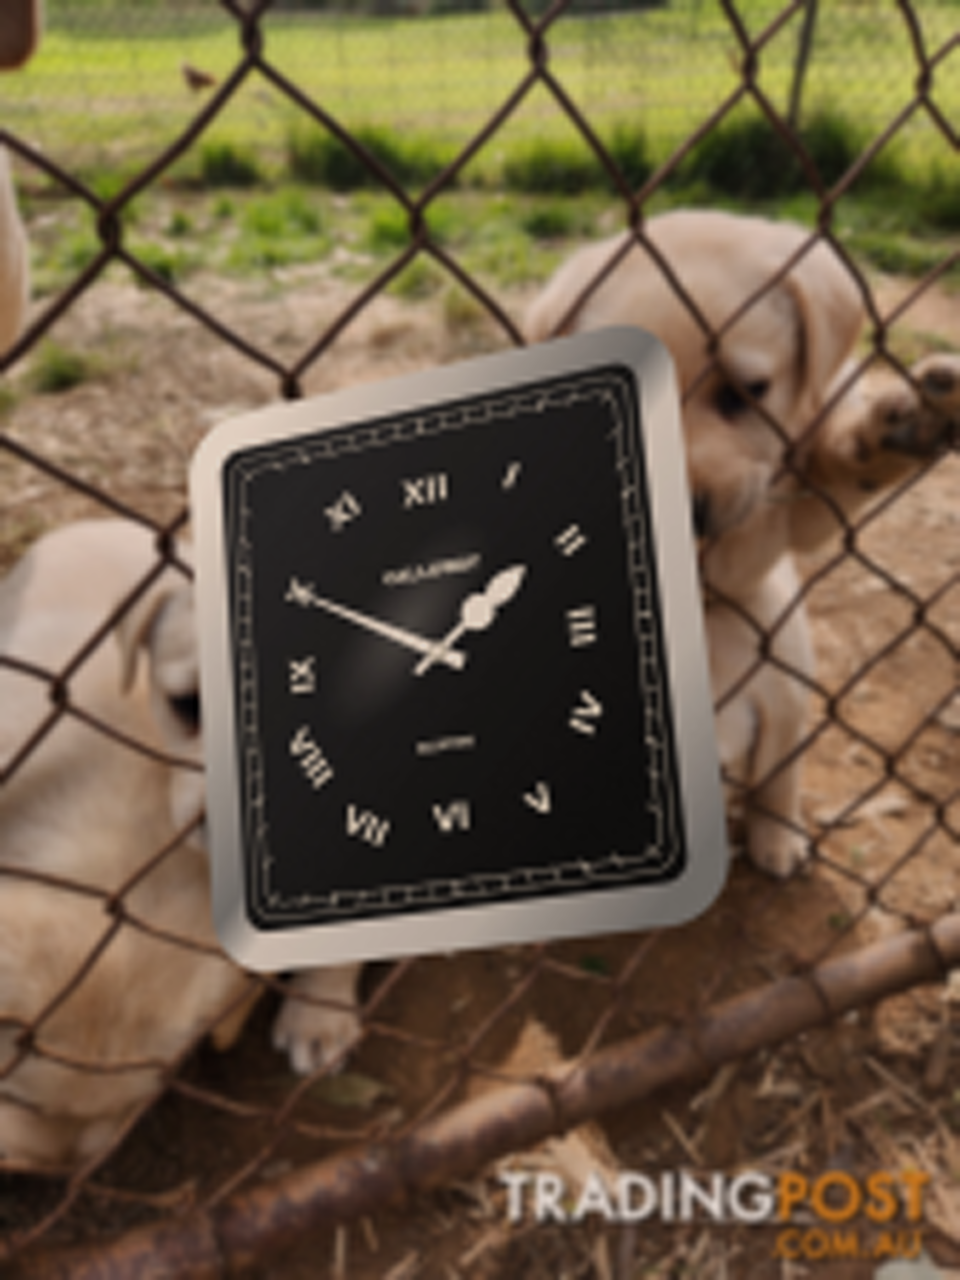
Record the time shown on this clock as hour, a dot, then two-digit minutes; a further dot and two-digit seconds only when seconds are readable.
1.50
